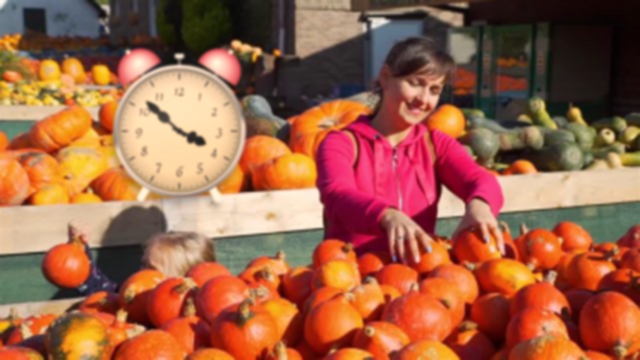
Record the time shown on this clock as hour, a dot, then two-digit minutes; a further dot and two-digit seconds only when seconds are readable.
3.52
